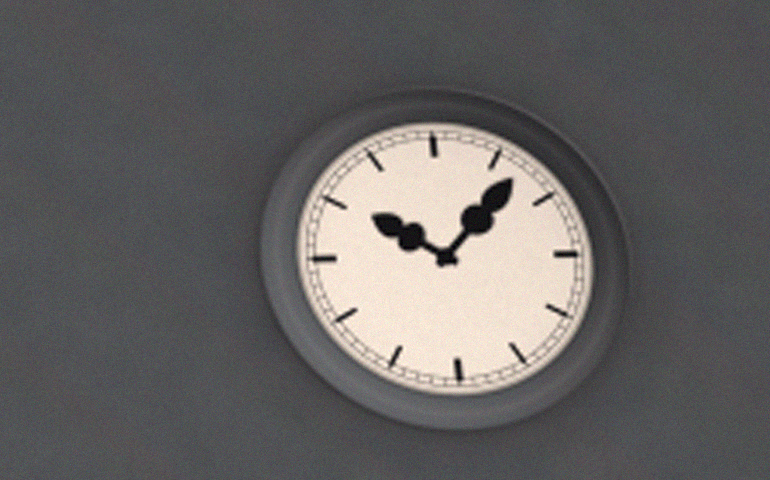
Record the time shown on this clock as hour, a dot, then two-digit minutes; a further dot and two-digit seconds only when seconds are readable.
10.07
